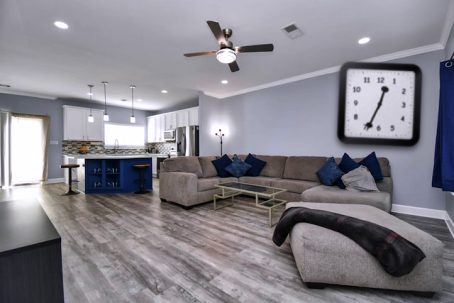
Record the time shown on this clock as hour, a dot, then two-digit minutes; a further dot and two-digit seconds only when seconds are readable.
12.34
